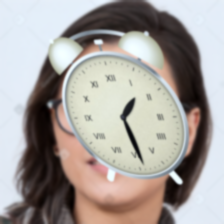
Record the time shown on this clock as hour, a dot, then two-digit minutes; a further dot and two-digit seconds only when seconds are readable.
1.29
